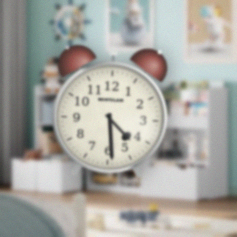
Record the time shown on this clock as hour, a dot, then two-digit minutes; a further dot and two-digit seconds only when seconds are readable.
4.29
